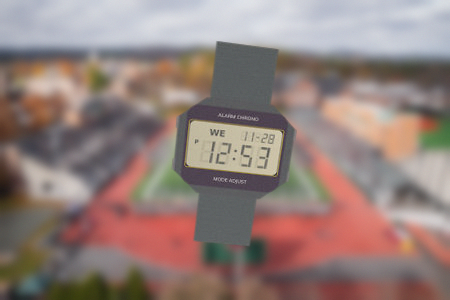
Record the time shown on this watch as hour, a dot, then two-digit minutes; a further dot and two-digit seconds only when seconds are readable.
12.53
